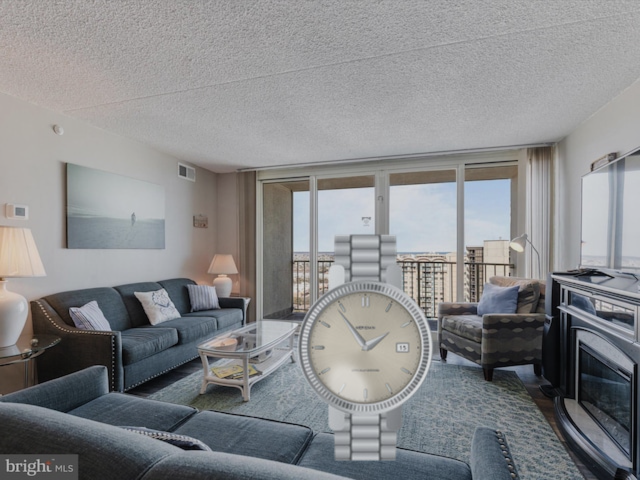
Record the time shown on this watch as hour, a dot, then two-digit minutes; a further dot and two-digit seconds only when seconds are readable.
1.54
